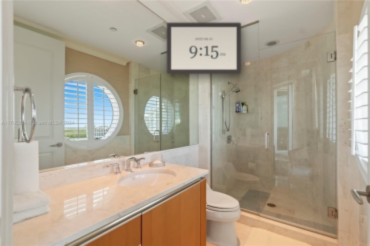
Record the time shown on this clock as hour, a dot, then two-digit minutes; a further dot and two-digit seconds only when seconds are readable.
9.15
